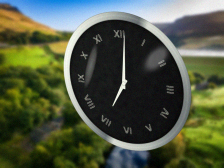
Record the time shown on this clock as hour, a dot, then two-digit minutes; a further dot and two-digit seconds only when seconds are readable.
7.01
